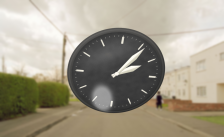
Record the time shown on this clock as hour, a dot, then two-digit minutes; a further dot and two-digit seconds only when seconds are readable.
2.06
